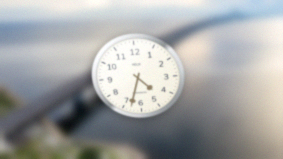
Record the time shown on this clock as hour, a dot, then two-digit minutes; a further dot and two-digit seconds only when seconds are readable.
4.33
